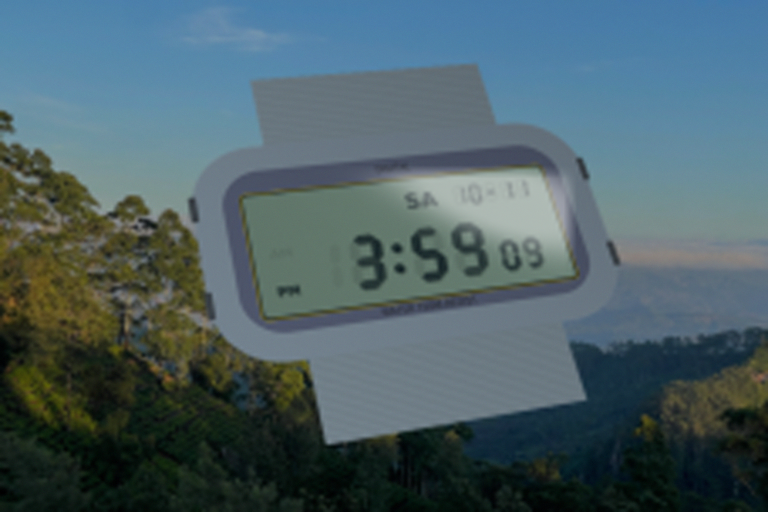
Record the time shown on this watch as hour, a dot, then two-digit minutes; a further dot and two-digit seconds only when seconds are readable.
3.59.09
